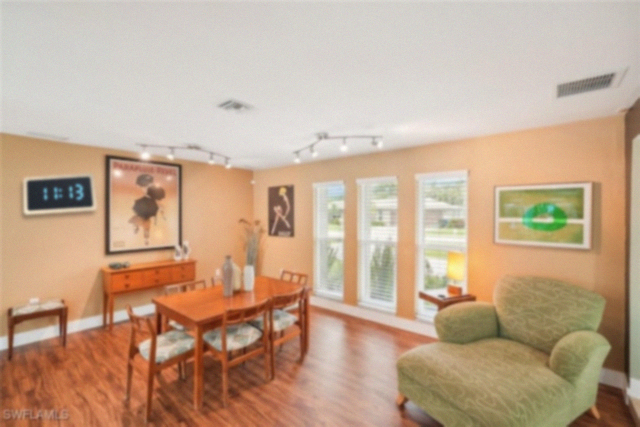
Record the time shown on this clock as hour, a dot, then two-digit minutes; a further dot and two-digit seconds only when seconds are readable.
11.13
